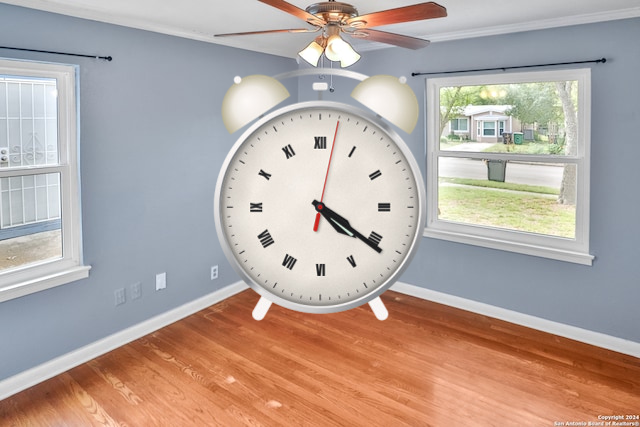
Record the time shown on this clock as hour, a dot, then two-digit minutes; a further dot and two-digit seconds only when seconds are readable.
4.21.02
